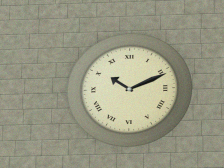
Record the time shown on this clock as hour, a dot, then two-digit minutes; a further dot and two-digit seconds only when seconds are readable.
10.11
